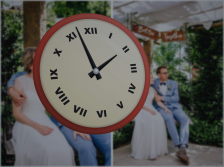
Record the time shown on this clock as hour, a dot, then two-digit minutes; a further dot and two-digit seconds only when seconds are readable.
1.57
